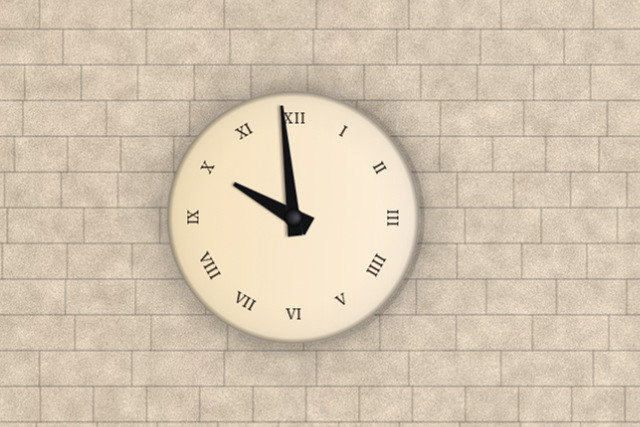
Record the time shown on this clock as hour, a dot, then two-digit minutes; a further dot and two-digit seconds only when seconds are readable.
9.59
